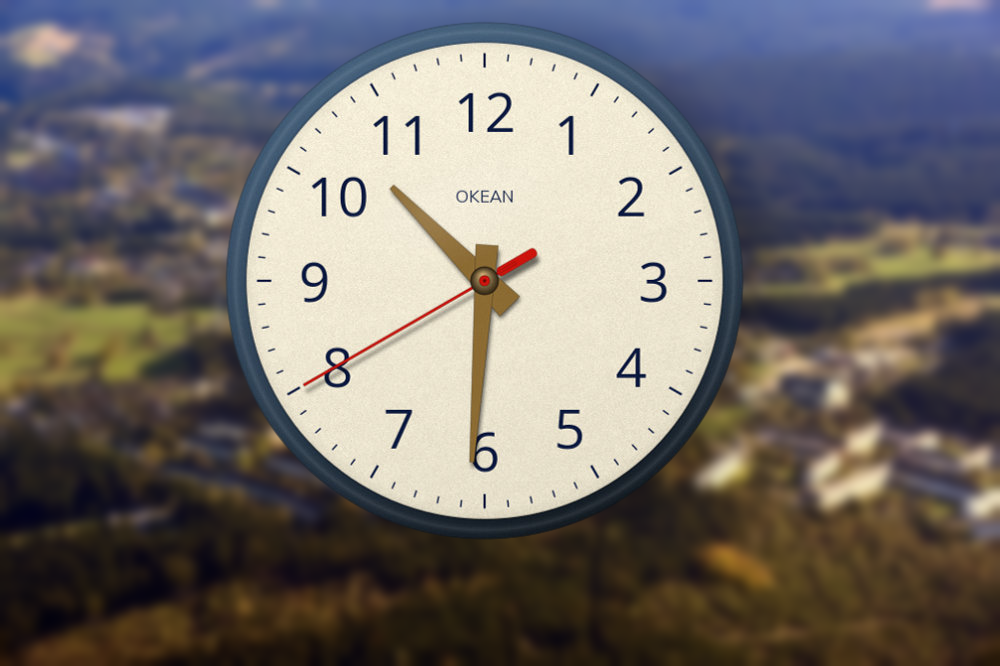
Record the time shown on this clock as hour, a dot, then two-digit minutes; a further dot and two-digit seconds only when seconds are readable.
10.30.40
